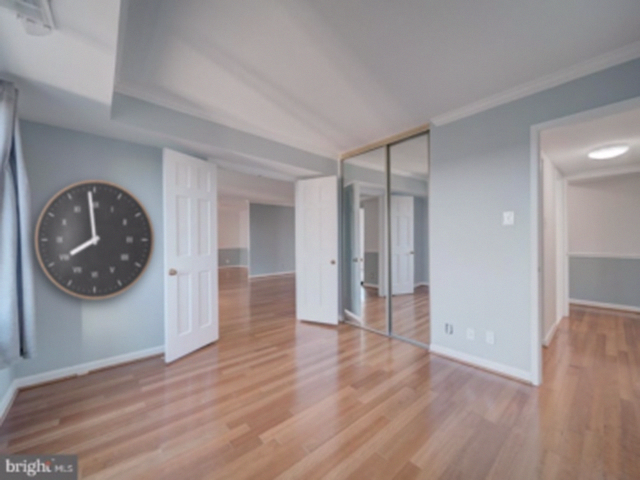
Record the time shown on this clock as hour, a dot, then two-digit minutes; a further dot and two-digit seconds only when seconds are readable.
7.59
